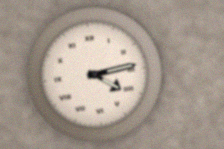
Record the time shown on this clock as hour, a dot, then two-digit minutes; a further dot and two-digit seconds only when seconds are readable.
4.14
